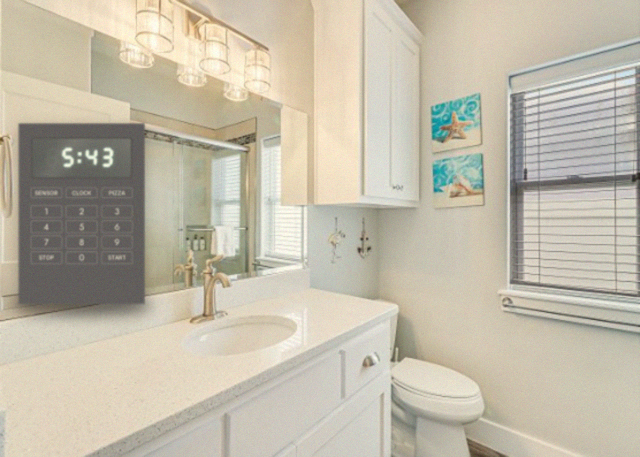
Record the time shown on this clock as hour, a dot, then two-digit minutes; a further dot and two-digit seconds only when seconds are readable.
5.43
